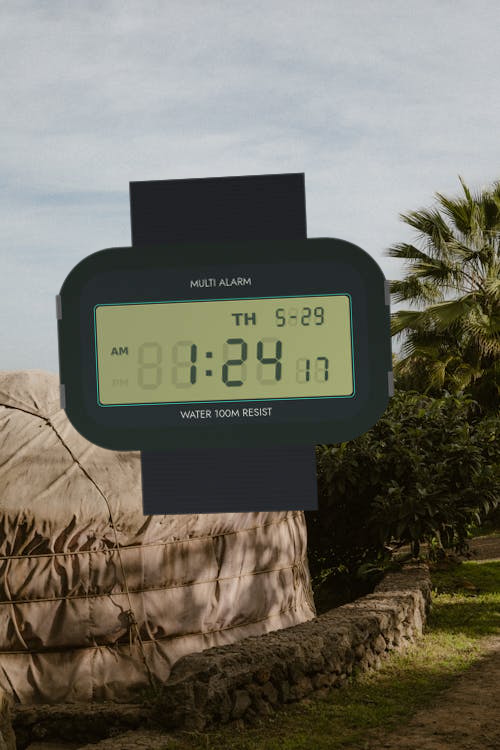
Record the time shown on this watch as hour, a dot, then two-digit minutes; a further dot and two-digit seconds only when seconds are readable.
1.24.17
